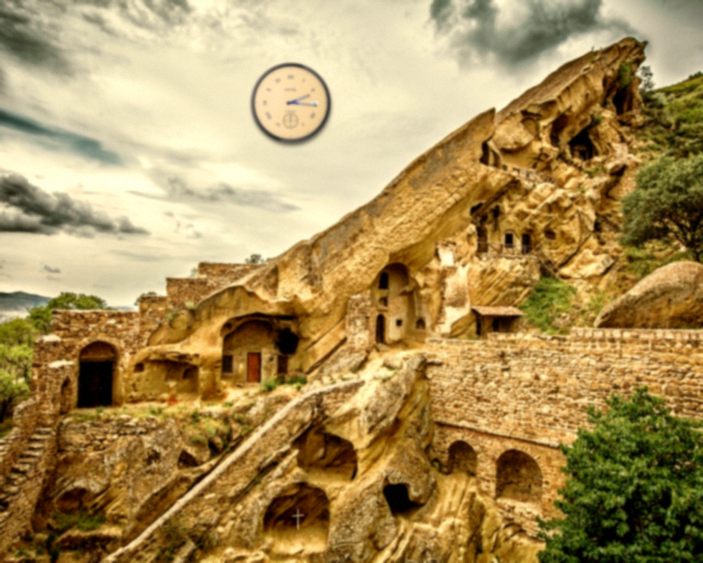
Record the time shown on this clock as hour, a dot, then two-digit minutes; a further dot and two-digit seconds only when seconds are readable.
2.16
